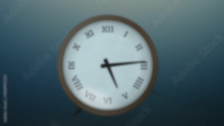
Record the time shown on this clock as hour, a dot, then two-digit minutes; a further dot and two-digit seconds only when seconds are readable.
5.14
